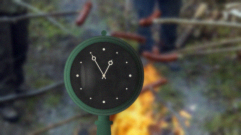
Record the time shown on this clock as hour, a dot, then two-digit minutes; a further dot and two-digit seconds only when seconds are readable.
12.55
